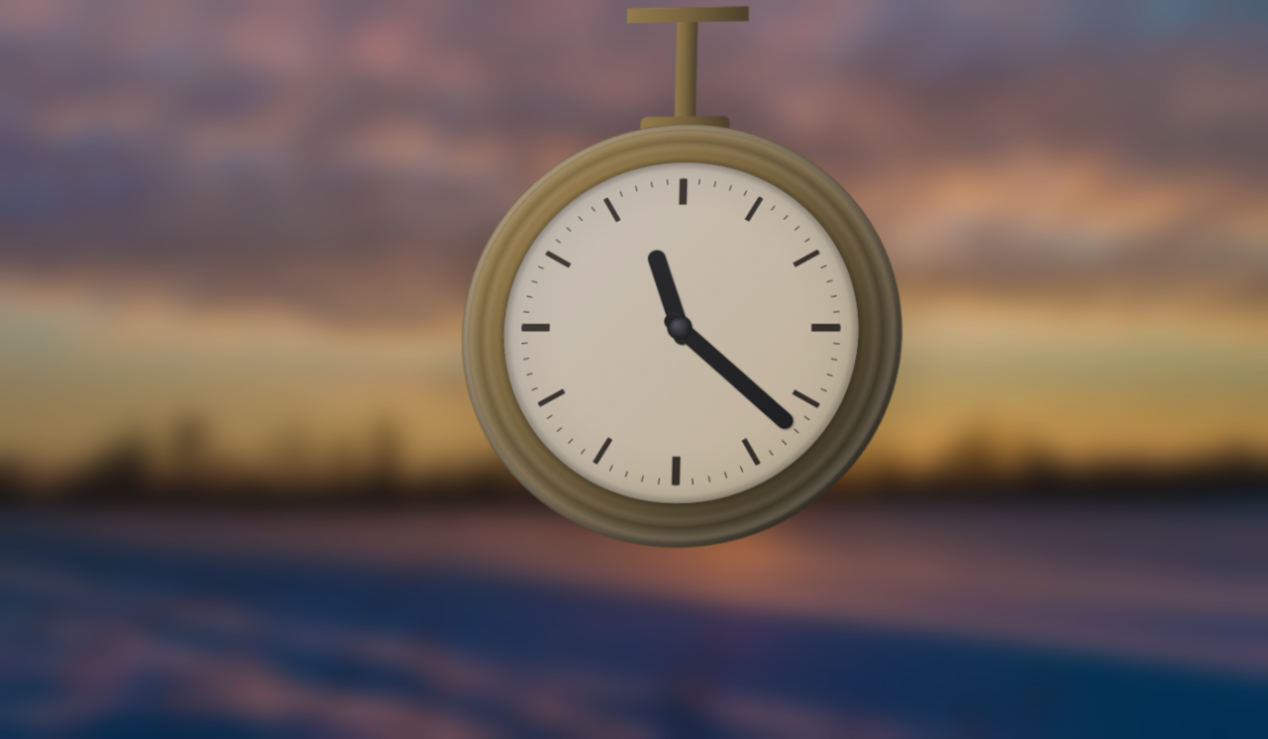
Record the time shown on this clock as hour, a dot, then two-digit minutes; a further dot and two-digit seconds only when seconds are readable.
11.22
